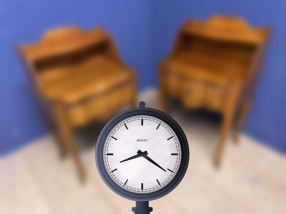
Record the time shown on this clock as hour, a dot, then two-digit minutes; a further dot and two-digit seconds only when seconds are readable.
8.21
